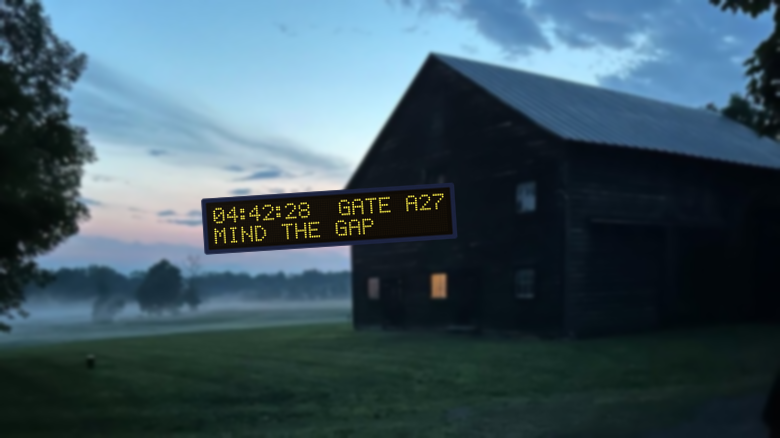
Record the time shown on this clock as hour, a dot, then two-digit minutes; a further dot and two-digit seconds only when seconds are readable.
4.42.28
